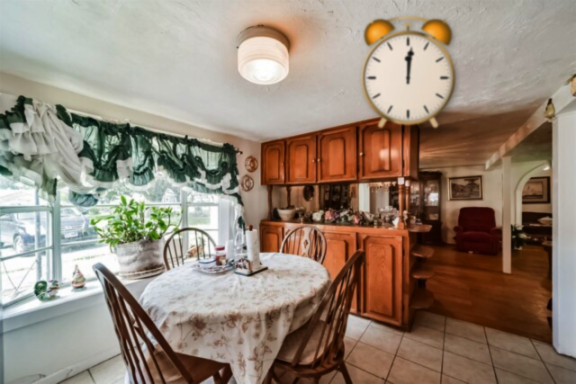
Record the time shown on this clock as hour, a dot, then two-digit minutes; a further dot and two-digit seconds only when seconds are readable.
12.01
